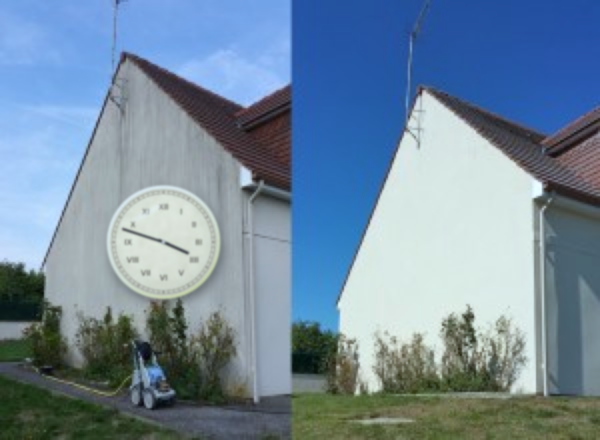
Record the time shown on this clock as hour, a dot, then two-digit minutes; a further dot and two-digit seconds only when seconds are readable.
3.48
